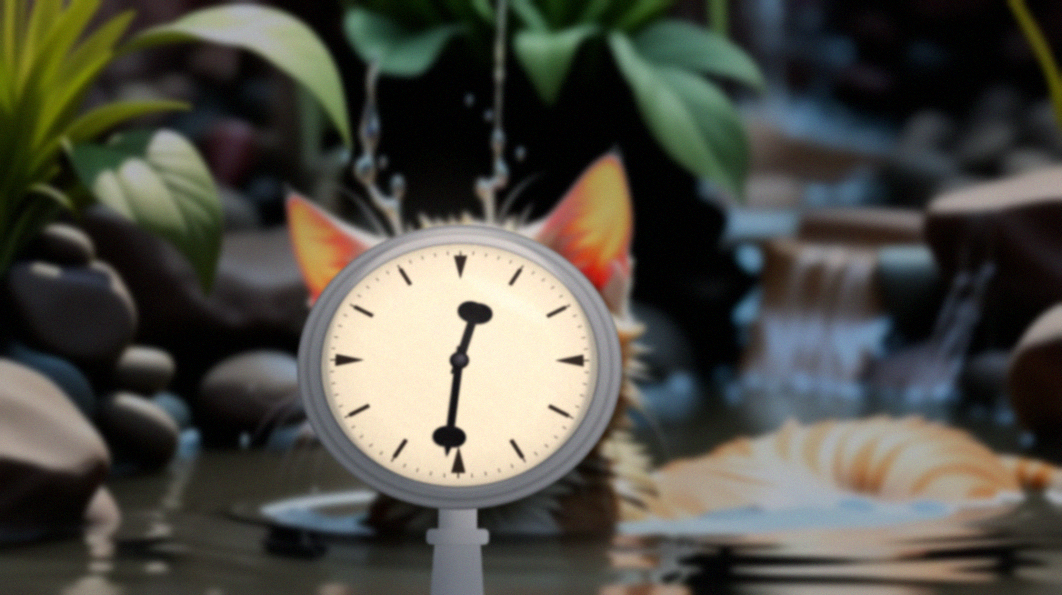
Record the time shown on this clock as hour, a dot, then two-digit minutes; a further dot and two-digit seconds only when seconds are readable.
12.31
